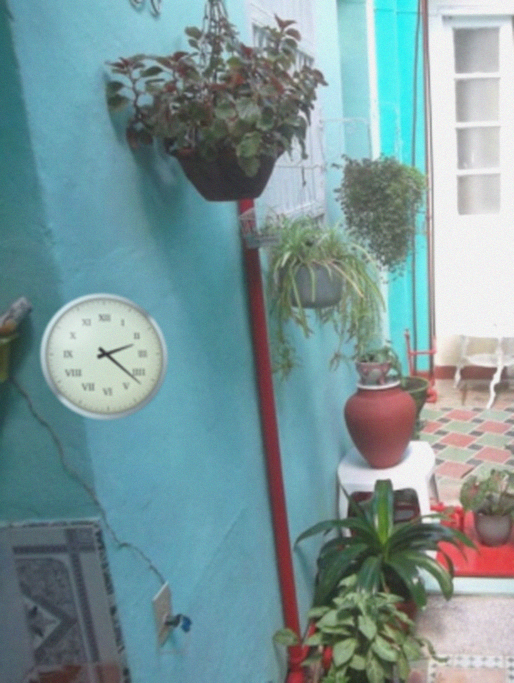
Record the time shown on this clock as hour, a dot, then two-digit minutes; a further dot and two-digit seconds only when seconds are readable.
2.22
